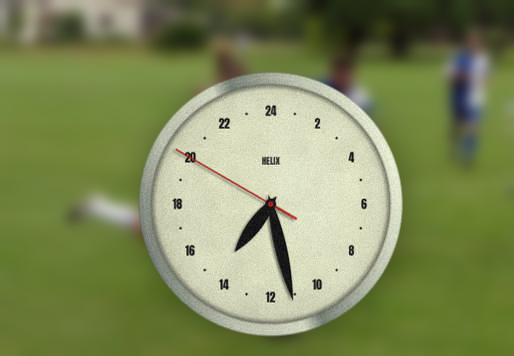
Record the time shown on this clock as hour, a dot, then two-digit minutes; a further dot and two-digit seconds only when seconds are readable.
14.27.50
